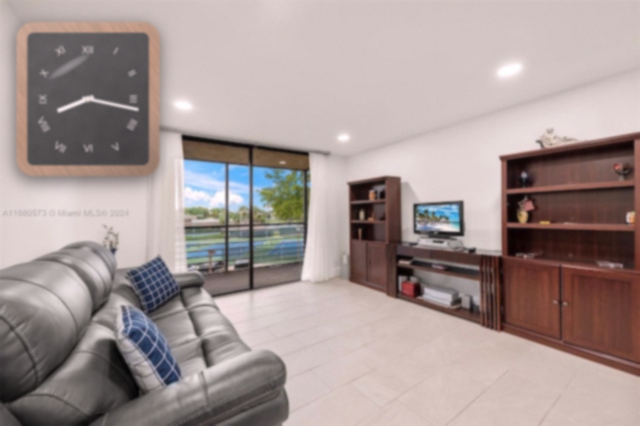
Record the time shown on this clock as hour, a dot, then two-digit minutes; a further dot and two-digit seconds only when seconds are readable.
8.17
